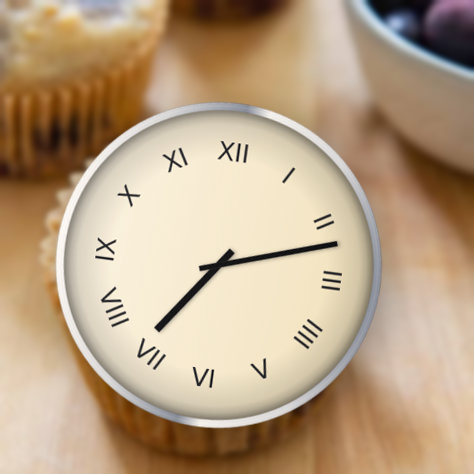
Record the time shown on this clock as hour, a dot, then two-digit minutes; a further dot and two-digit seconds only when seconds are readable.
7.12
